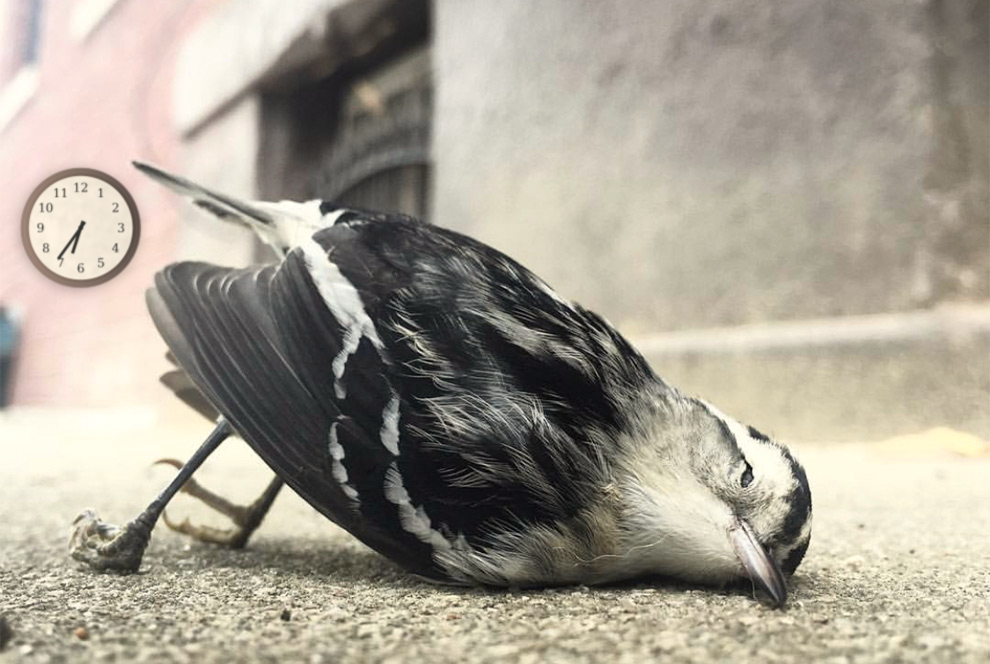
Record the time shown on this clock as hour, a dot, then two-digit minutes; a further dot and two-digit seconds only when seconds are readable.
6.36
